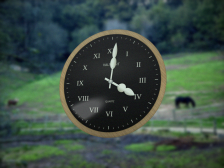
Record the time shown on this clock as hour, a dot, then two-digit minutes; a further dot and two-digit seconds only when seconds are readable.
4.01
